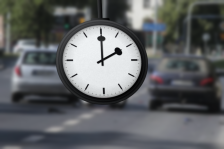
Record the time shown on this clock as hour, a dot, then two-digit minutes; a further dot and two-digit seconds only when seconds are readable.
2.00
